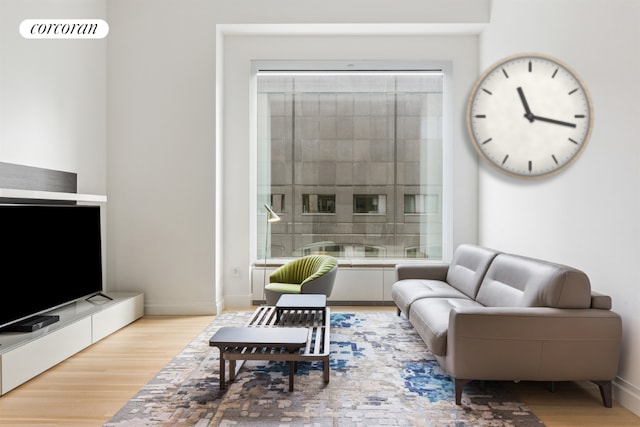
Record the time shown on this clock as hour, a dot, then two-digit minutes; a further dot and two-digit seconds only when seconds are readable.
11.17
